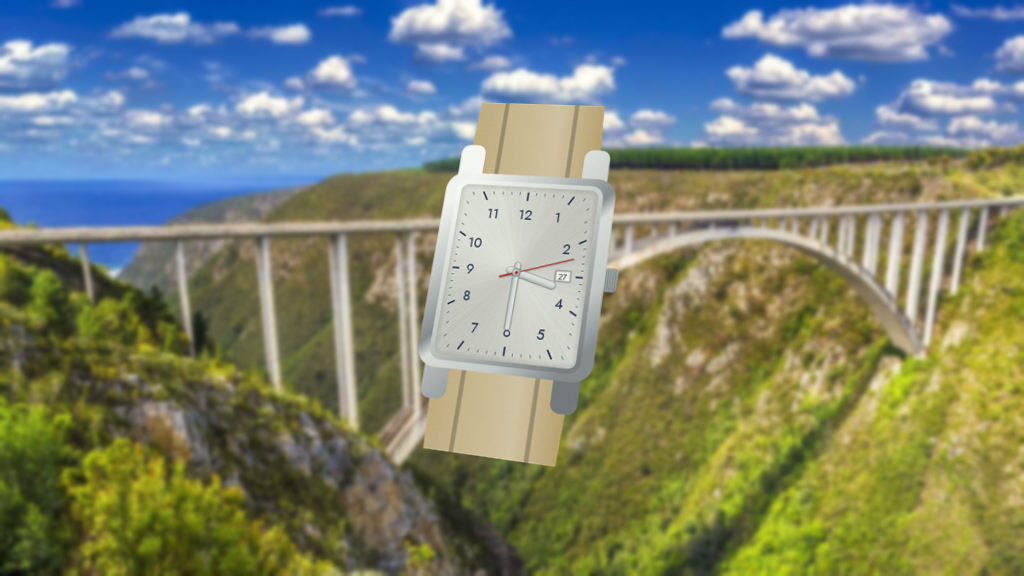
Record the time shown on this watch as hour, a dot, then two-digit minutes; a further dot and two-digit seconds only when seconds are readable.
3.30.12
